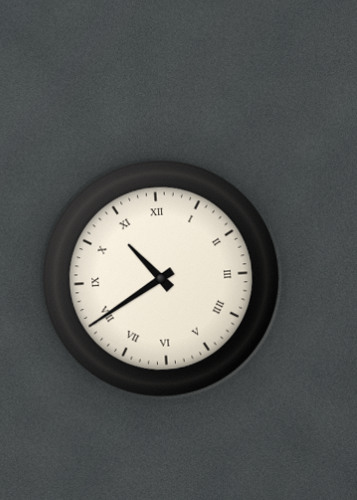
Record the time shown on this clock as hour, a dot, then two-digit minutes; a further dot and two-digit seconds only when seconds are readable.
10.40
